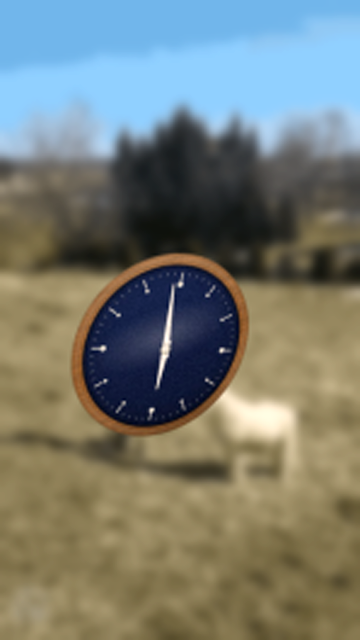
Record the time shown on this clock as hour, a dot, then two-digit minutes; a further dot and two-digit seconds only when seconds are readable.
5.59
